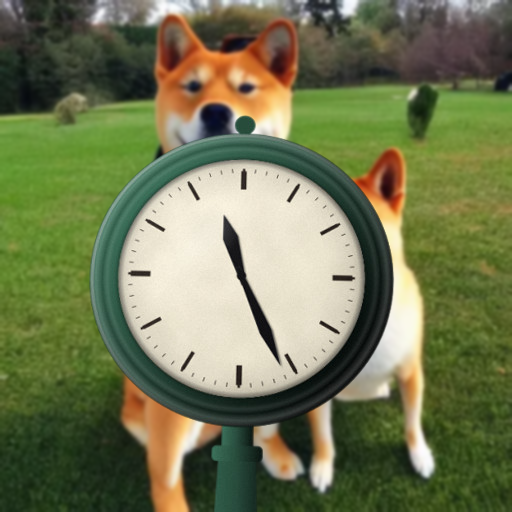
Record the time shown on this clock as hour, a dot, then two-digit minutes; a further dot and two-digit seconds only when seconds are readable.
11.26
